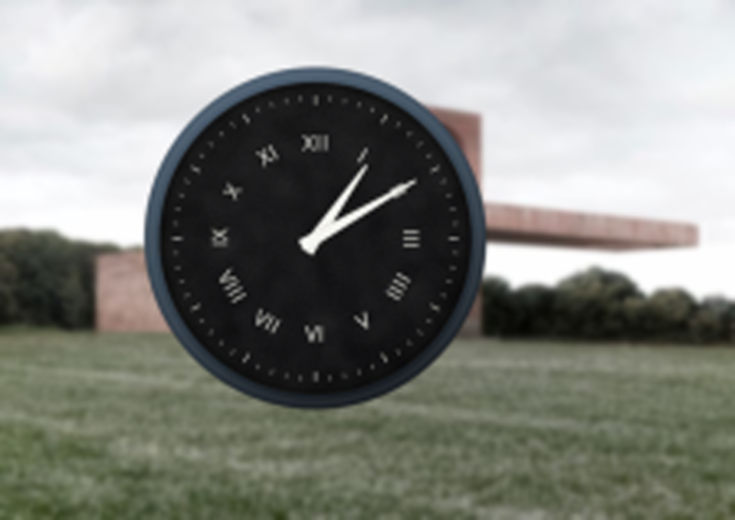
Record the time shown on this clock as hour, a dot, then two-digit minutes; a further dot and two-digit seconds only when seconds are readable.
1.10
